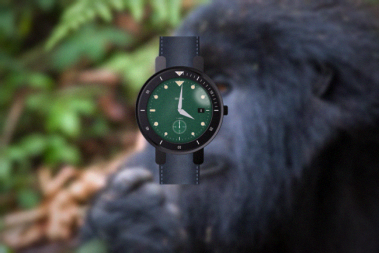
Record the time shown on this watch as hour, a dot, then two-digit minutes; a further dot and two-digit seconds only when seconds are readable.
4.01
